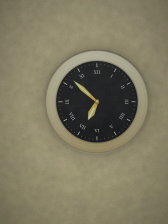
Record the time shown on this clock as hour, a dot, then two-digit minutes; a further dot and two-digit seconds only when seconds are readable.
6.52
